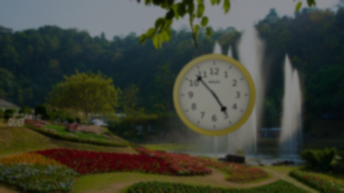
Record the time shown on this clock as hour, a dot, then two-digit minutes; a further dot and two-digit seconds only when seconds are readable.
4.53
